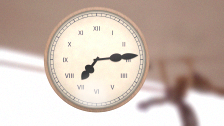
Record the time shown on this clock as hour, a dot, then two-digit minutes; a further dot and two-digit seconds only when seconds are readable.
7.14
